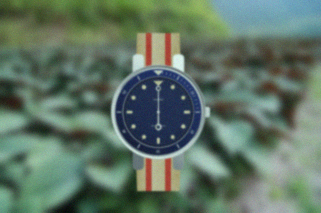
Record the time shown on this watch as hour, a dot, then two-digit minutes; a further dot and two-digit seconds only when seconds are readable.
6.00
